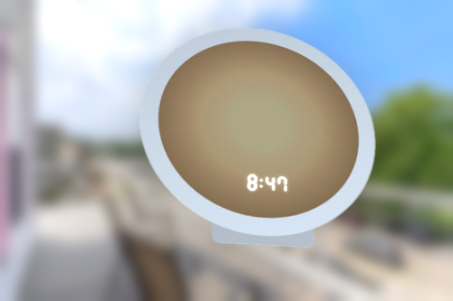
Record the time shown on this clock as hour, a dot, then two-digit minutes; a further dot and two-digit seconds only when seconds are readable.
8.47
